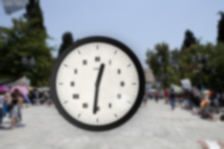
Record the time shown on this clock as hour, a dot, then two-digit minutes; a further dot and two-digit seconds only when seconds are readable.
12.31
